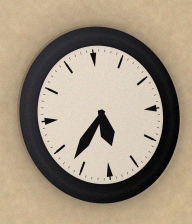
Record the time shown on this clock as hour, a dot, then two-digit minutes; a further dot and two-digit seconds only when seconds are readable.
5.37
